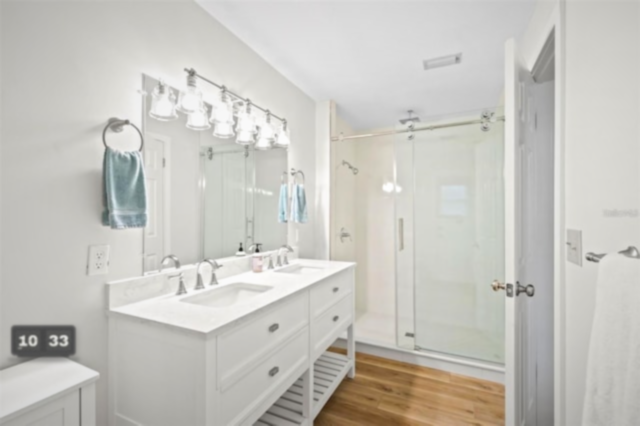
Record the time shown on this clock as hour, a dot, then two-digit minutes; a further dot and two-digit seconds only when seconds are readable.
10.33
